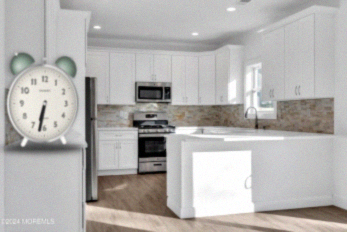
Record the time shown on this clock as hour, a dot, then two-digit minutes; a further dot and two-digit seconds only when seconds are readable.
6.32
